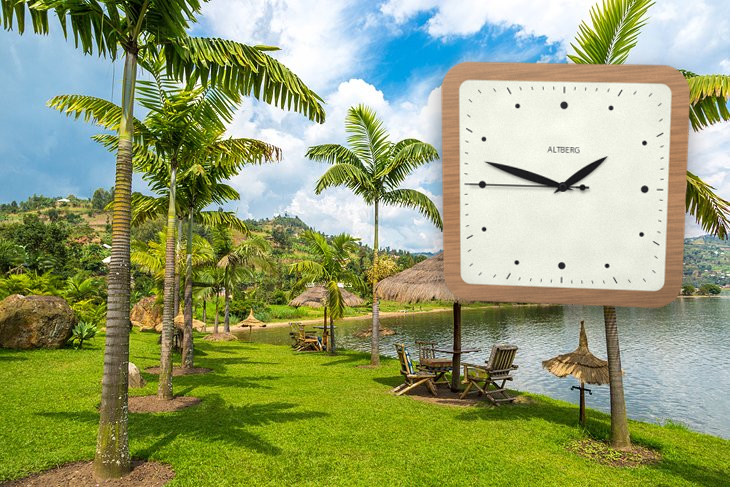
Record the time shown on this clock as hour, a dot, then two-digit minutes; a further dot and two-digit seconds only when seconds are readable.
1.47.45
